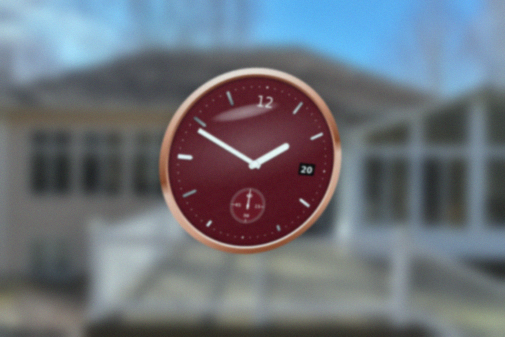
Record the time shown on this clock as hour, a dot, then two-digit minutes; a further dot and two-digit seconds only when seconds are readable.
1.49
